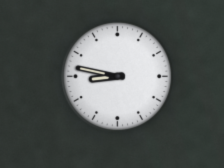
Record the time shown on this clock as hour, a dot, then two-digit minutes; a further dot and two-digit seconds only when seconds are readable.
8.47
